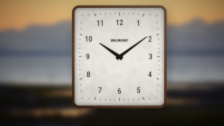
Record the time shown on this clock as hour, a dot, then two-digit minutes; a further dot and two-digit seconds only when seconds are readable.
10.09
